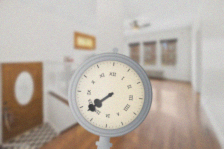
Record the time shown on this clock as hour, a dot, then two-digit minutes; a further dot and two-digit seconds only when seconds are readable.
7.38
